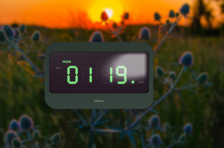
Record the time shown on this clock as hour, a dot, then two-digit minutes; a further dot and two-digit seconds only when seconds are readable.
1.19
